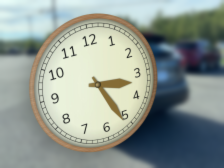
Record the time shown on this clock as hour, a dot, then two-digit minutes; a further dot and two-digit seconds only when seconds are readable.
3.26
